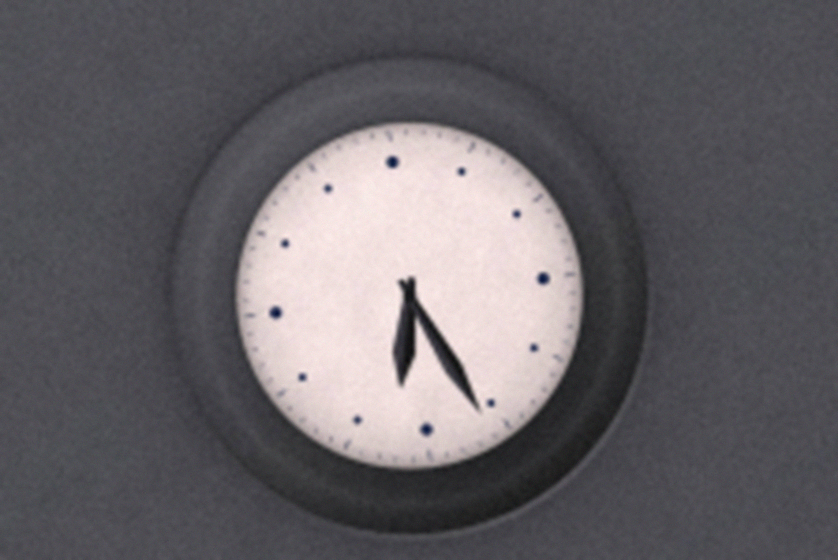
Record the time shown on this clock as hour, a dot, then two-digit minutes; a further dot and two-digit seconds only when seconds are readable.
6.26
